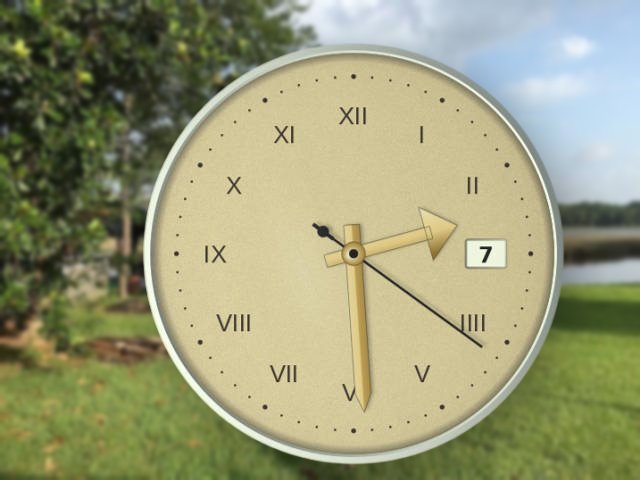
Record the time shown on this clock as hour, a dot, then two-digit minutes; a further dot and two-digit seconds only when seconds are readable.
2.29.21
